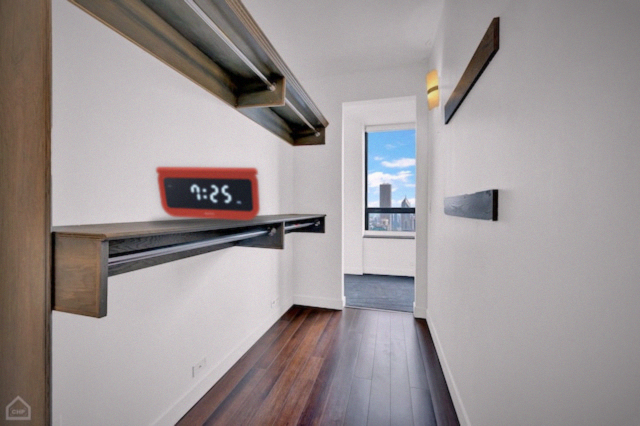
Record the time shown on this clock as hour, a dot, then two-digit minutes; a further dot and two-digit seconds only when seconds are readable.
7.25
